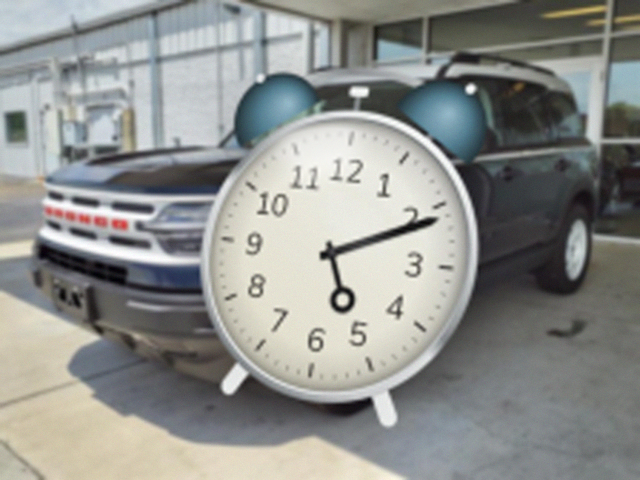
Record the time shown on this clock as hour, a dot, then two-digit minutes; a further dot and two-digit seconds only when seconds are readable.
5.11
